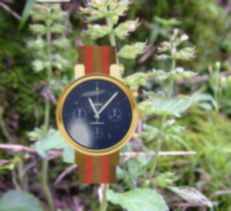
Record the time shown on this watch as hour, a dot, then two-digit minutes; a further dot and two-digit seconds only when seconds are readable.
11.07
